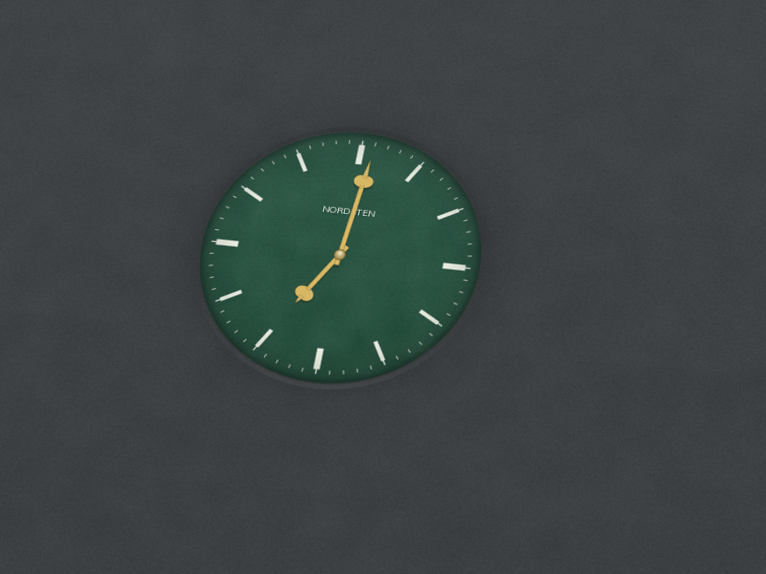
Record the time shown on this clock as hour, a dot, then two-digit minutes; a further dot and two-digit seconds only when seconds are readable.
7.01
